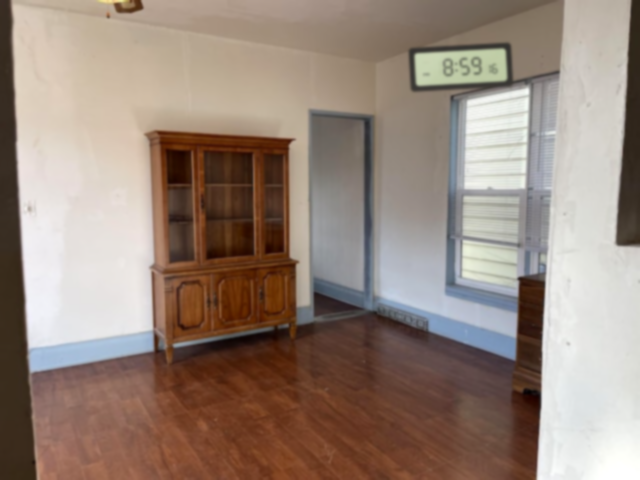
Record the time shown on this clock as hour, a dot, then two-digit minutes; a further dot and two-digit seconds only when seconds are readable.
8.59
